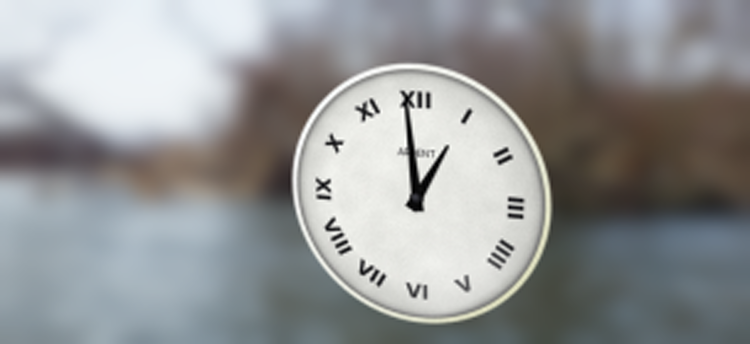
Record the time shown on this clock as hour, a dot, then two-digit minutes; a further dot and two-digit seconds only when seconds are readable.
12.59
